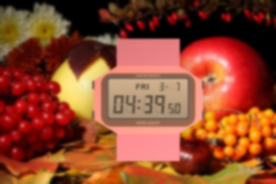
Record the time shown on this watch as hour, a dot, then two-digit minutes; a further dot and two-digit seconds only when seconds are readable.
4.39
